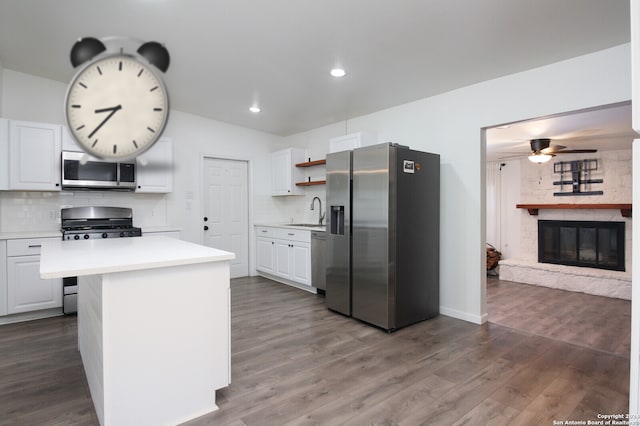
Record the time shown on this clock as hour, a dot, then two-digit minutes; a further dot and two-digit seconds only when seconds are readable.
8.37
